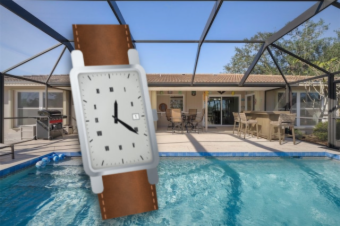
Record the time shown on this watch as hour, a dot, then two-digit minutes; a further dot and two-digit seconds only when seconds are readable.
12.21
